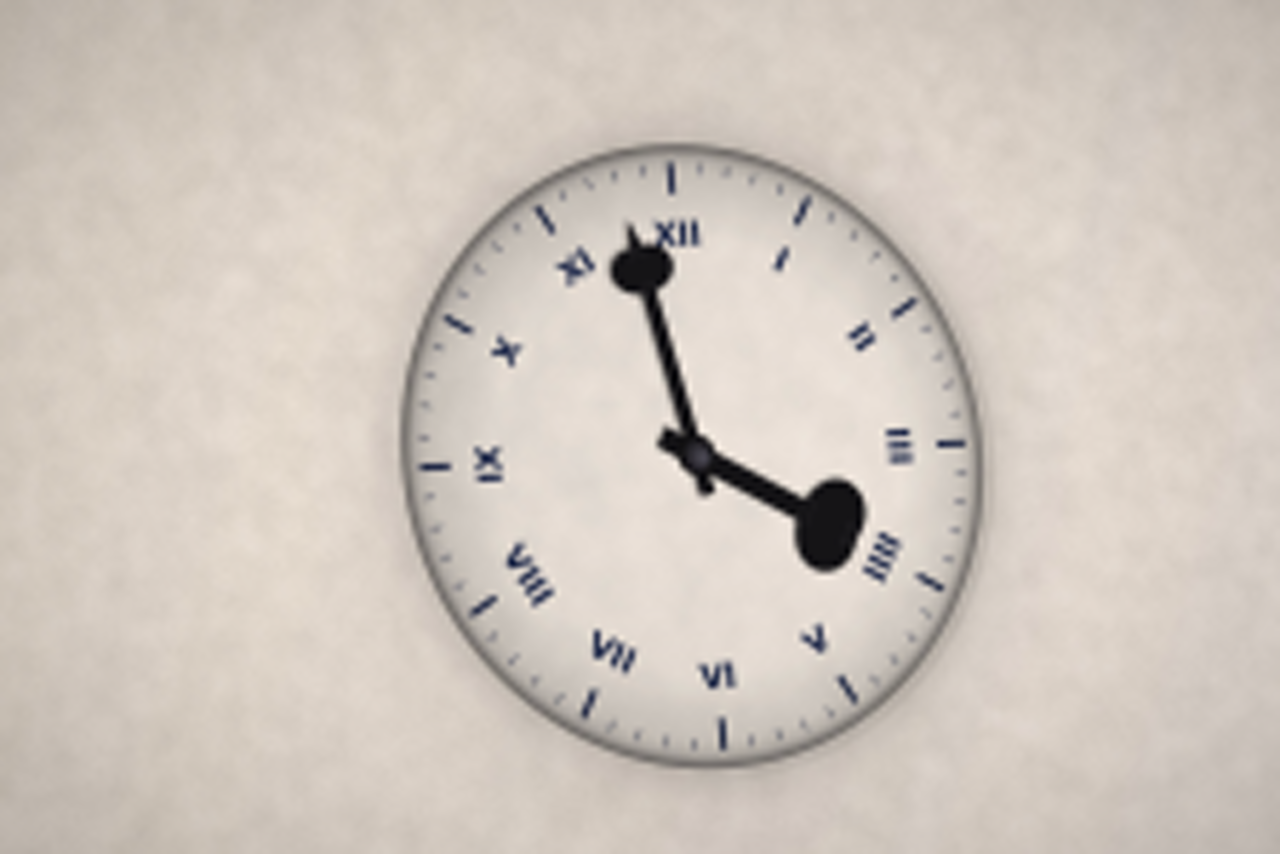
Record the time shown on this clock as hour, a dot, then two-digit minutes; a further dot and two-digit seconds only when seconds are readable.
3.58
